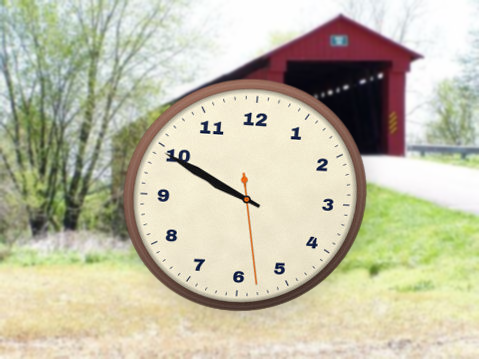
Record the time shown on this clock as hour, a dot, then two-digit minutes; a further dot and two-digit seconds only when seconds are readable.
9.49.28
